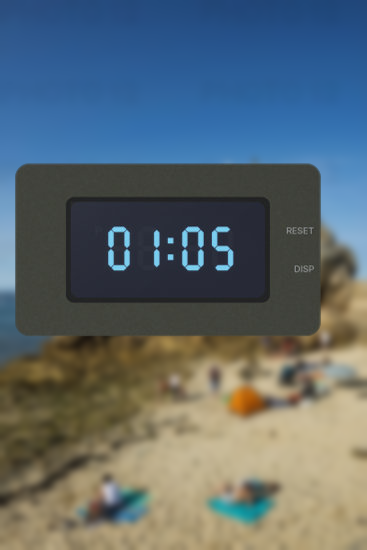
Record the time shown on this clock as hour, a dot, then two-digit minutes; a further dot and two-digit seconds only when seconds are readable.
1.05
